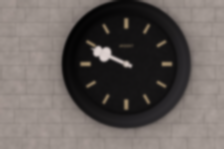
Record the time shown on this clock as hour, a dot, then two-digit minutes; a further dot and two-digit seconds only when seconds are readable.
9.49
